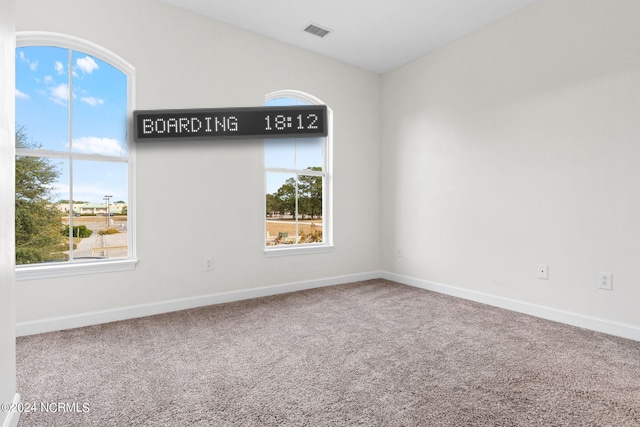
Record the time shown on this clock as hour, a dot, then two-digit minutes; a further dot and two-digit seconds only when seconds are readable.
18.12
